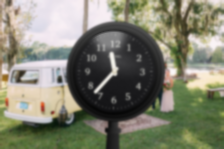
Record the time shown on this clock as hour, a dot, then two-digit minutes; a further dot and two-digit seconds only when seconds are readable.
11.37
